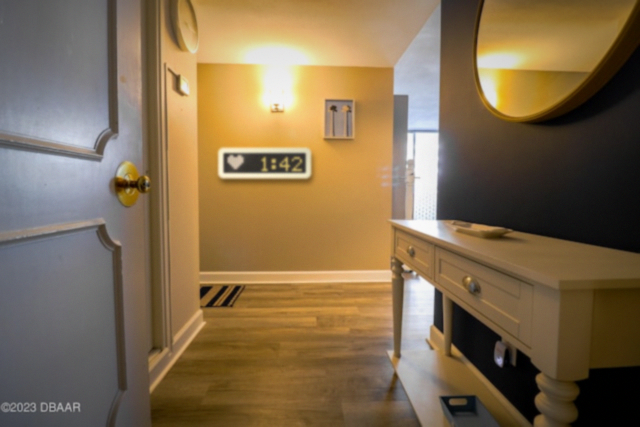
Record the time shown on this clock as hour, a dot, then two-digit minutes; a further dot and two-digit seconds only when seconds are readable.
1.42
